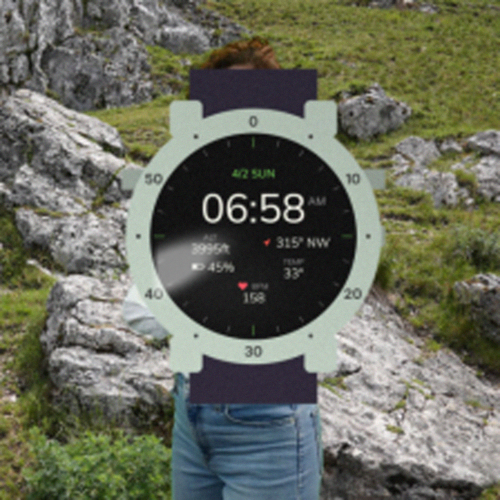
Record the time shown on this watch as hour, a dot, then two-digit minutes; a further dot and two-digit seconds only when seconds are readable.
6.58
